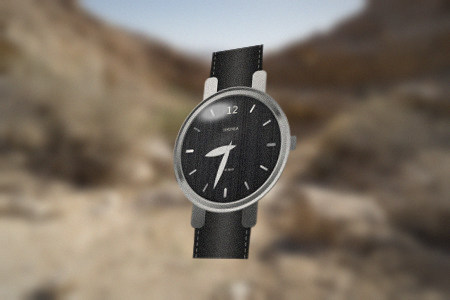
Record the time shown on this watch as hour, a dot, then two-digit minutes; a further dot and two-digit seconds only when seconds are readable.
8.33
